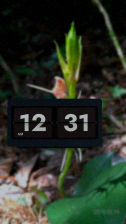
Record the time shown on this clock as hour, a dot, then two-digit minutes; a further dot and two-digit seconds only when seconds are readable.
12.31
